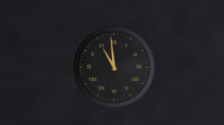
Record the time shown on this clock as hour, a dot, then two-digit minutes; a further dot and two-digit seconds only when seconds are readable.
10.59
